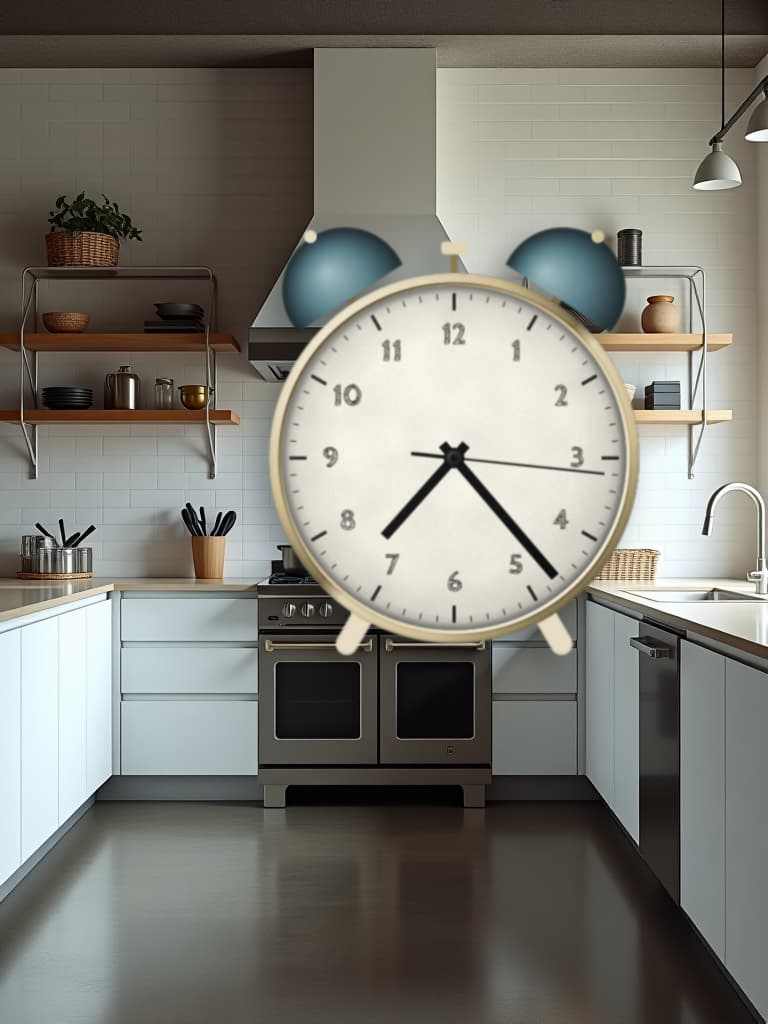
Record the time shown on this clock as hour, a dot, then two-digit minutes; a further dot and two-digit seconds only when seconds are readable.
7.23.16
